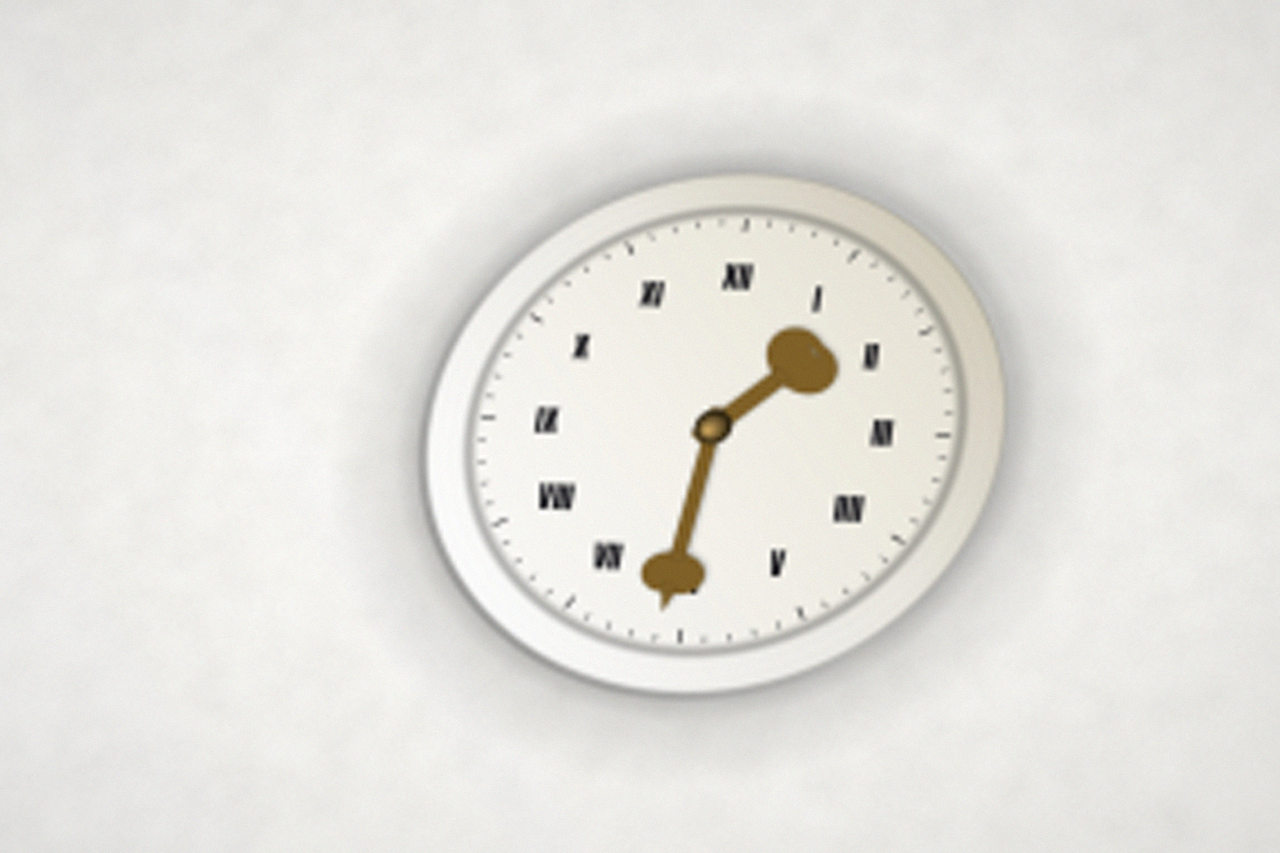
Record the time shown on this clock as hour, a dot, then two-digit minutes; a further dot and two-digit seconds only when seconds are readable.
1.31
